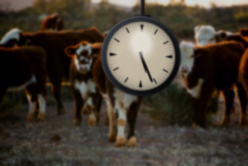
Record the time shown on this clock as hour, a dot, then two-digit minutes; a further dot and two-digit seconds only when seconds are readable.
5.26
